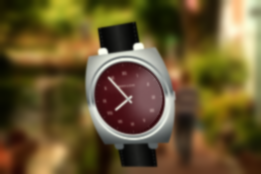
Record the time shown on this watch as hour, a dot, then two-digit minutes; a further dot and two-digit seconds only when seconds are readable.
7.54
